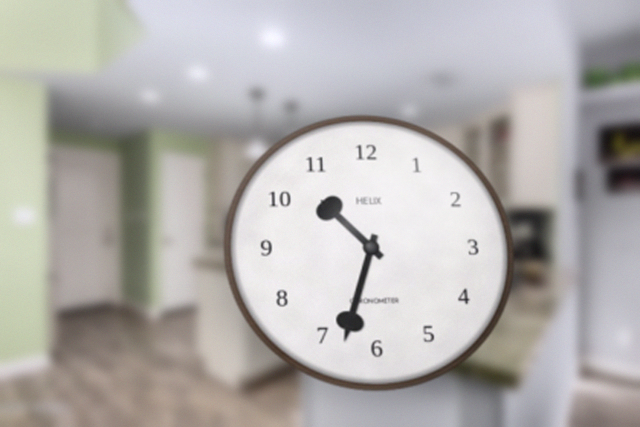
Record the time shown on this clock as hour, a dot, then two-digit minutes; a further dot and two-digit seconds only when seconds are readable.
10.33
